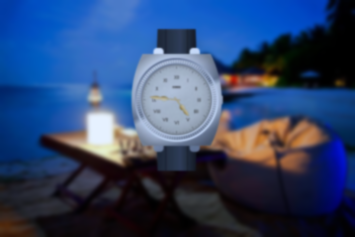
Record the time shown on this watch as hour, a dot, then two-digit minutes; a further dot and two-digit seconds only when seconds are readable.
4.46
